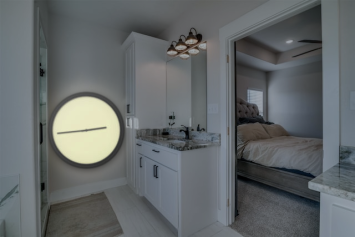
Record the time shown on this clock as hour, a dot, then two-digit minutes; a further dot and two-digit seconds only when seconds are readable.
2.44
